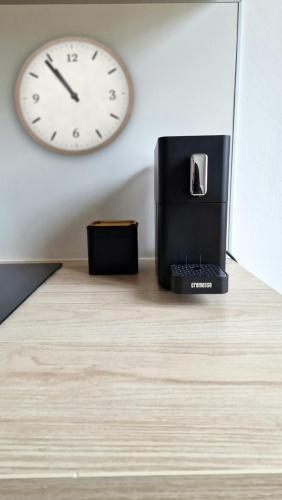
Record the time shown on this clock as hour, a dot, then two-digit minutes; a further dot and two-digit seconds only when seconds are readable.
10.54
